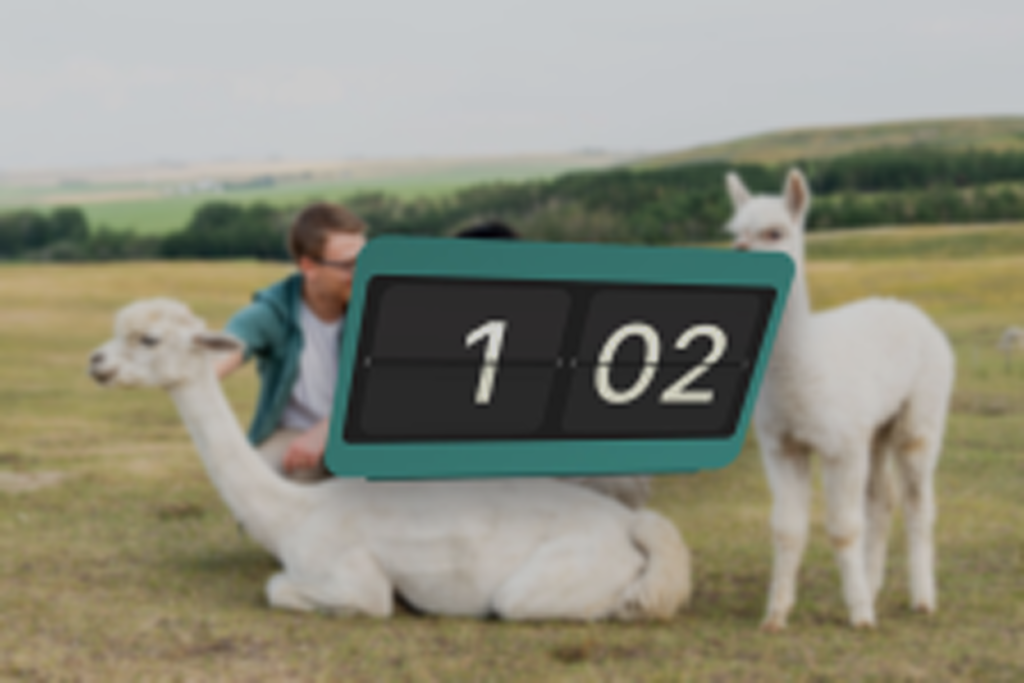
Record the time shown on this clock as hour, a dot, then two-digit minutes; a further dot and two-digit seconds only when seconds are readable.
1.02
